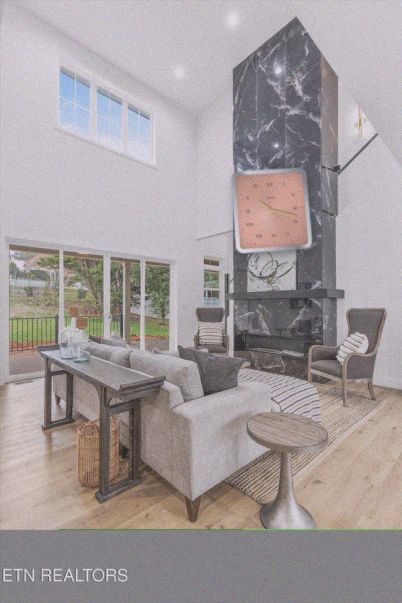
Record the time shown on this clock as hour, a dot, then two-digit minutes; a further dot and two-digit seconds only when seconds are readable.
10.18
